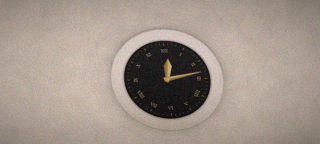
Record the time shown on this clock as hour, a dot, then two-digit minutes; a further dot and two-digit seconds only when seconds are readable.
12.13
